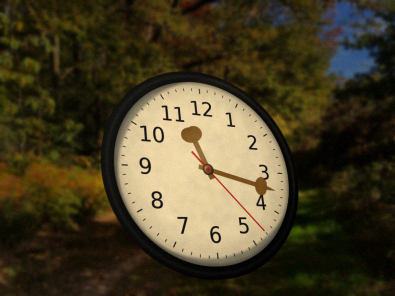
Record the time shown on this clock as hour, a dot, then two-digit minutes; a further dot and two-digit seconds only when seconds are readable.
11.17.23
